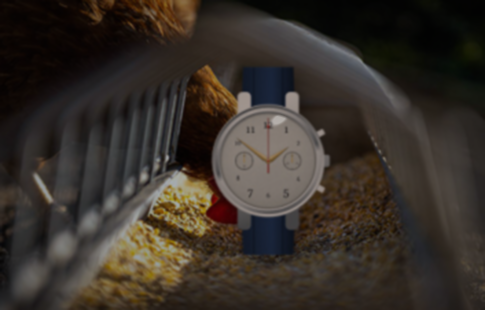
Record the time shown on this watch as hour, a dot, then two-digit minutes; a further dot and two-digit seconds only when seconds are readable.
1.51
